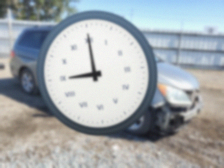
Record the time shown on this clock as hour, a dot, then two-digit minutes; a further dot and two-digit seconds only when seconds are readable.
9.00
